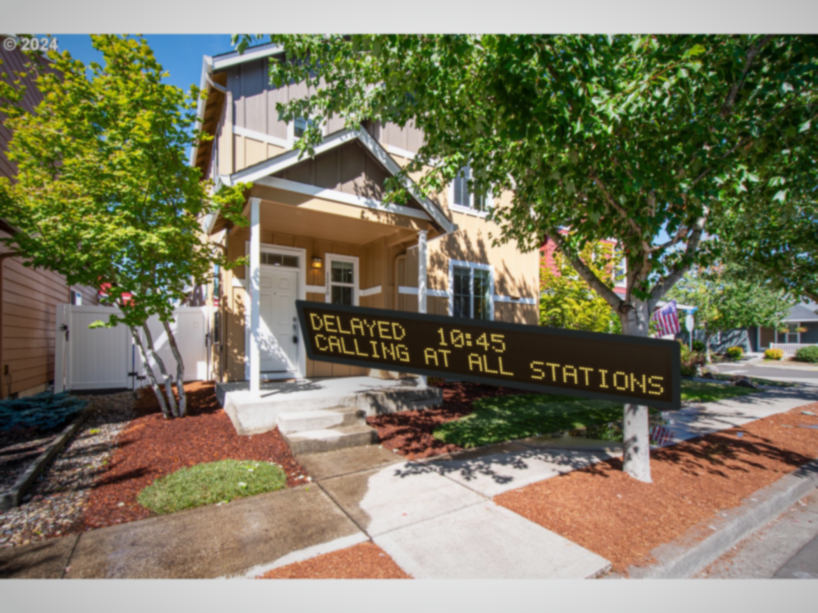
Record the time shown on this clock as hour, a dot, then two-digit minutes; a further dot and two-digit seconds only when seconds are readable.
10.45
